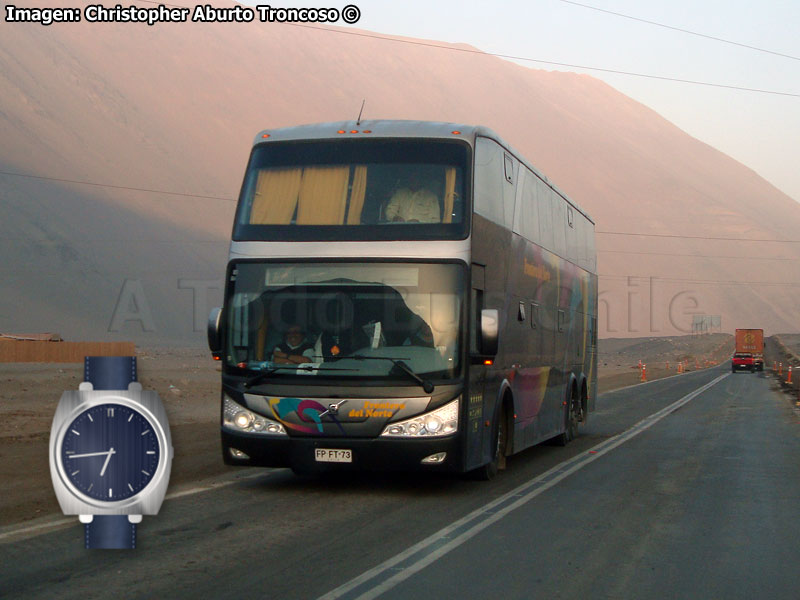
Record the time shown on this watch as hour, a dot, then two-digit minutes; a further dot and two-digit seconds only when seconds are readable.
6.44
